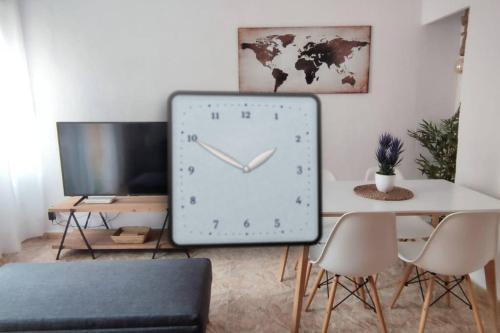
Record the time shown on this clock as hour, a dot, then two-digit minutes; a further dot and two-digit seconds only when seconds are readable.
1.50
